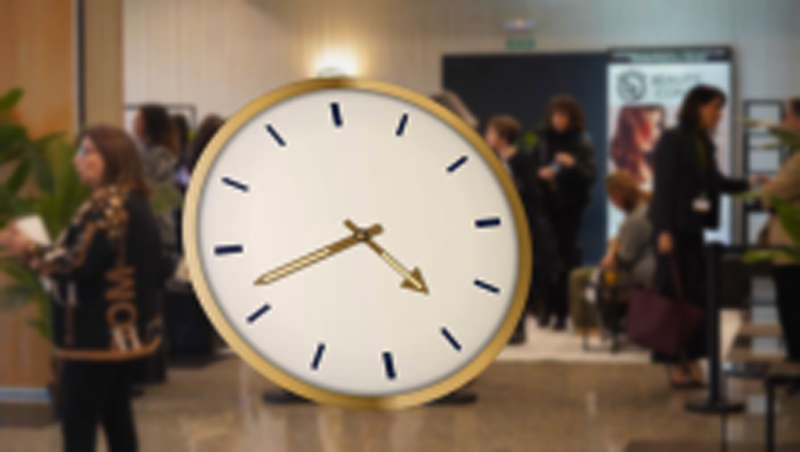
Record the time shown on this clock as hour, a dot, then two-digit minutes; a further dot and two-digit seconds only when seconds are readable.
4.42
